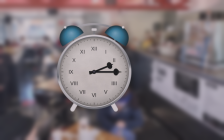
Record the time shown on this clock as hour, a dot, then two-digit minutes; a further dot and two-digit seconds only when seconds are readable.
2.15
